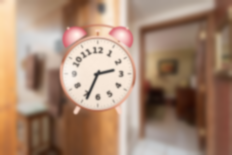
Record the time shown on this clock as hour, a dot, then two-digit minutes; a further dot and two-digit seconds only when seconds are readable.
2.34
